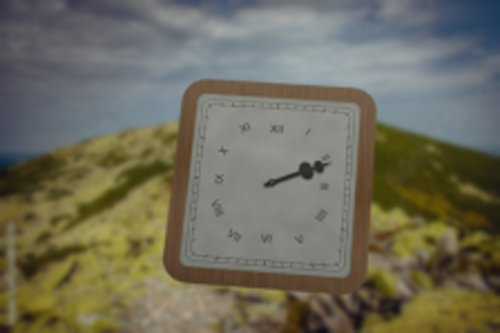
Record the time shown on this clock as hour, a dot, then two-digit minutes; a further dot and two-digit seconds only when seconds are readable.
2.11
